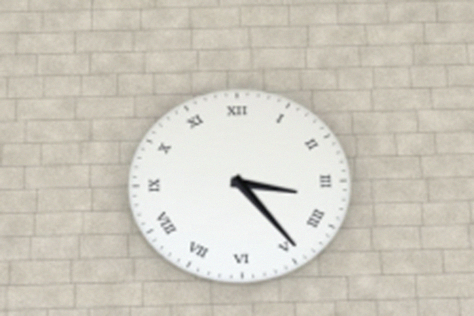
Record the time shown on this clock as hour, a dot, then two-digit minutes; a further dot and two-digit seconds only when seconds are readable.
3.24
